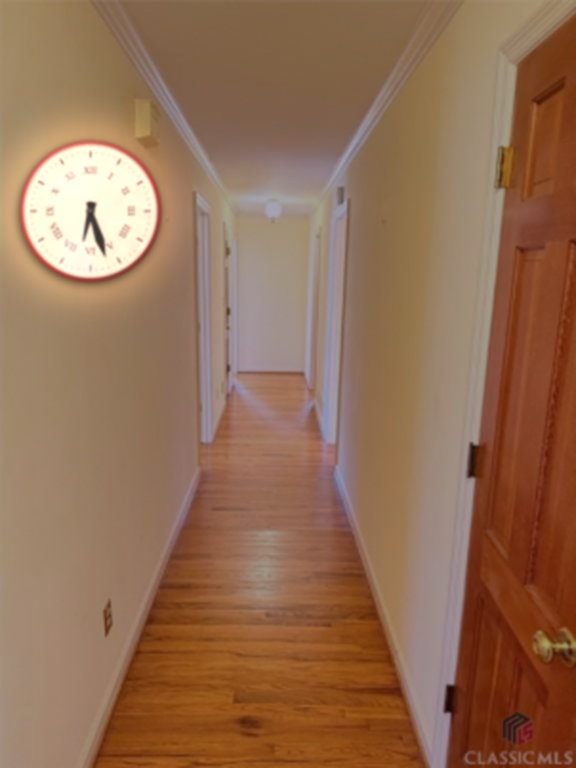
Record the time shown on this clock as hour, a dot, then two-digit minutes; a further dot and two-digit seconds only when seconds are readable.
6.27
